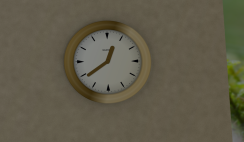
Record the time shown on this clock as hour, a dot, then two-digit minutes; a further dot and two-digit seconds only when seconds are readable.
12.39
